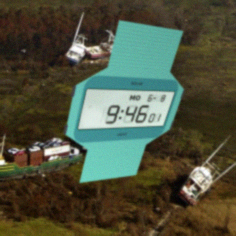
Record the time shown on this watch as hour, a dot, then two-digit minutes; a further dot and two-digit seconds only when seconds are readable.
9.46
